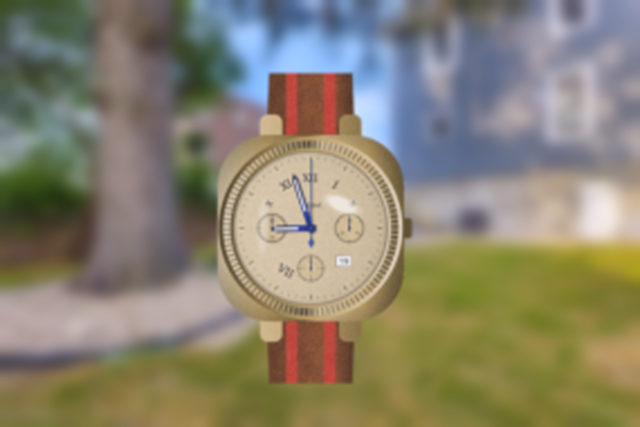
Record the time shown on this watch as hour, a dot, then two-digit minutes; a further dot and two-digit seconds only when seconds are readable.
8.57
